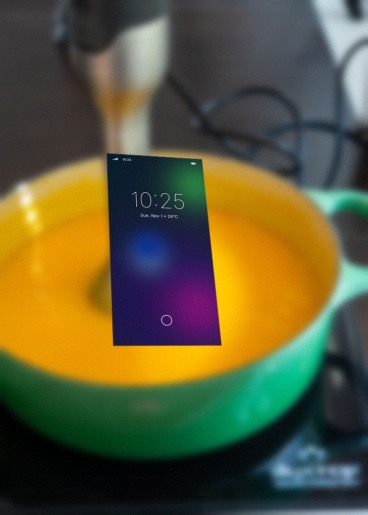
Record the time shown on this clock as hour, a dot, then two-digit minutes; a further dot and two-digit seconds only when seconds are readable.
10.25
